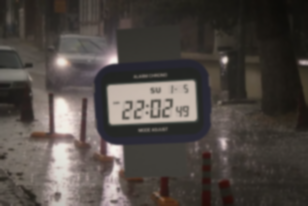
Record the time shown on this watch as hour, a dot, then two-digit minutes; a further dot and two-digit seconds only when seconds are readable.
22.02
